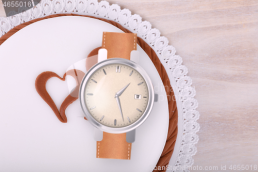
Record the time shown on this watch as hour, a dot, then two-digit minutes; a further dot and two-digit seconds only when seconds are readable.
1.27
